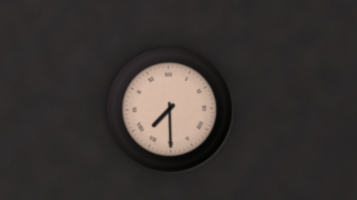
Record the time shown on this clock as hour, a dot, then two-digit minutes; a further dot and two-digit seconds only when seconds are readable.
7.30
